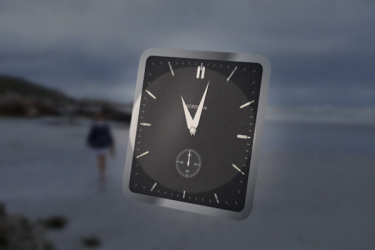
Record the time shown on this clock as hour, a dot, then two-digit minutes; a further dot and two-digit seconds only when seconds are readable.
11.02
